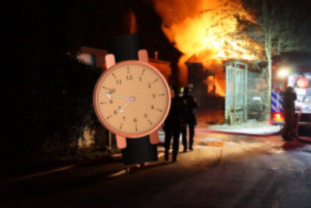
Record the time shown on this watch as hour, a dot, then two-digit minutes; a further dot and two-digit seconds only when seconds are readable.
7.48
